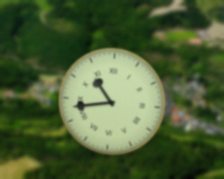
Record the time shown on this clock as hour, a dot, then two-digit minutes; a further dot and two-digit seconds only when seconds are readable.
10.43
